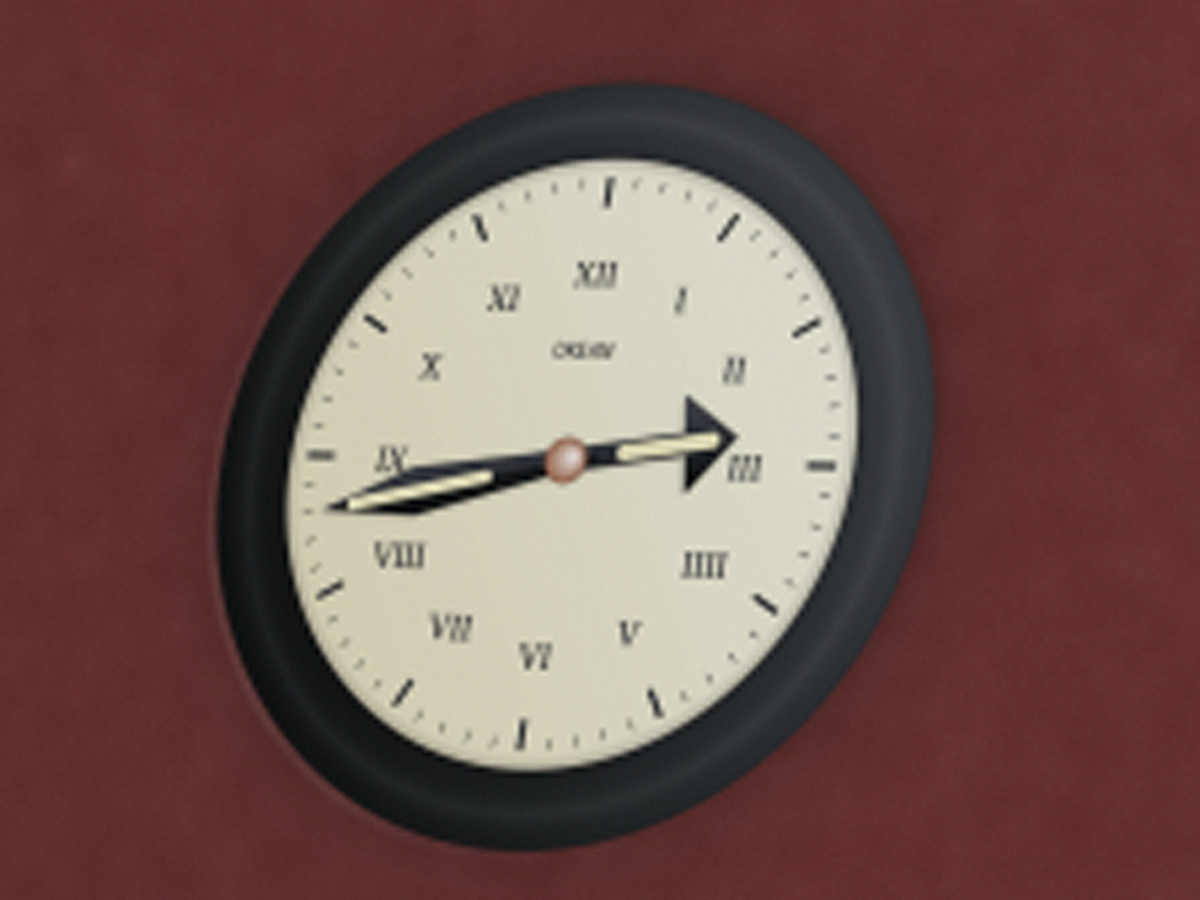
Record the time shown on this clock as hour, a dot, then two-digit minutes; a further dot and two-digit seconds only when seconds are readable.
2.43
